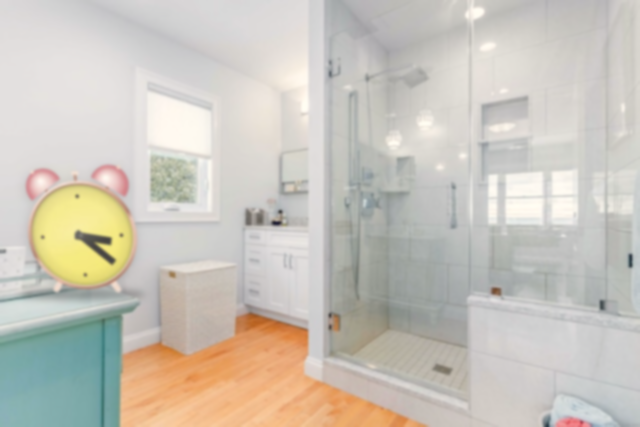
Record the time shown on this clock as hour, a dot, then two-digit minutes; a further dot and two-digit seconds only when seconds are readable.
3.22
